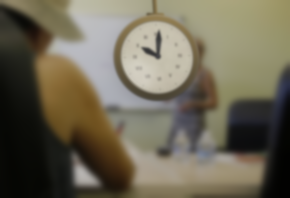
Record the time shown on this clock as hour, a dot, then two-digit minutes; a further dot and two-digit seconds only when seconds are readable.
10.01
